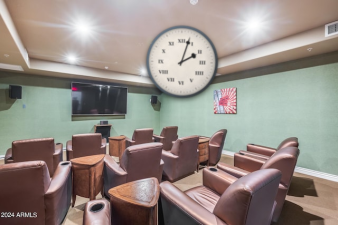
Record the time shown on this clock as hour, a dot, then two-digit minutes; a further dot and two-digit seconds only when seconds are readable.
2.03
